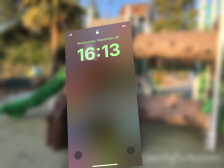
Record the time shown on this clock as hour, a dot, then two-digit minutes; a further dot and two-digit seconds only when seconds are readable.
16.13
